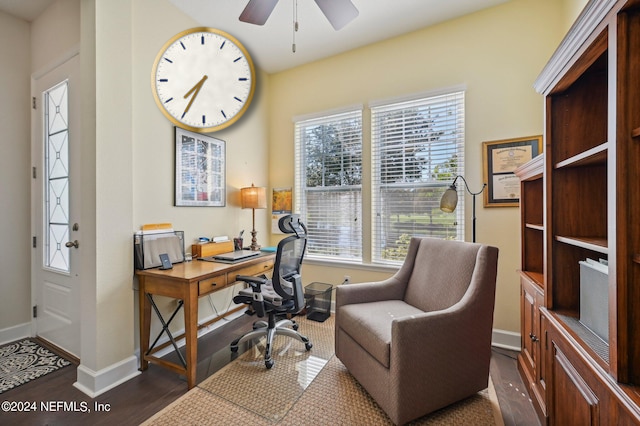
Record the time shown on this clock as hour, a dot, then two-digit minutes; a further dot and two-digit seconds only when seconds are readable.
7.35
